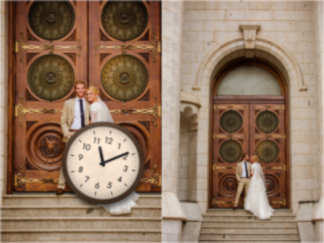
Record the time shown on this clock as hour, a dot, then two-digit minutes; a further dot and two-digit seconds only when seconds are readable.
11.09
